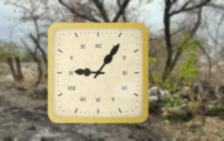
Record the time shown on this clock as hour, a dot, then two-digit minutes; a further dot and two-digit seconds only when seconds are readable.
9.06
